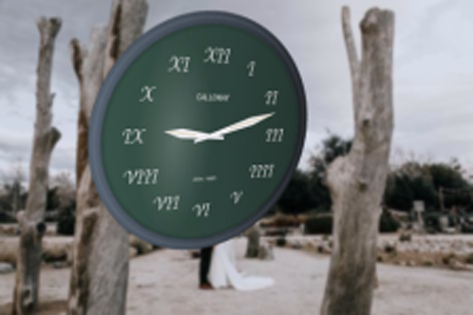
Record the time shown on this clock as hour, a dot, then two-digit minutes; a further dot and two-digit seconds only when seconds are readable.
9.12
